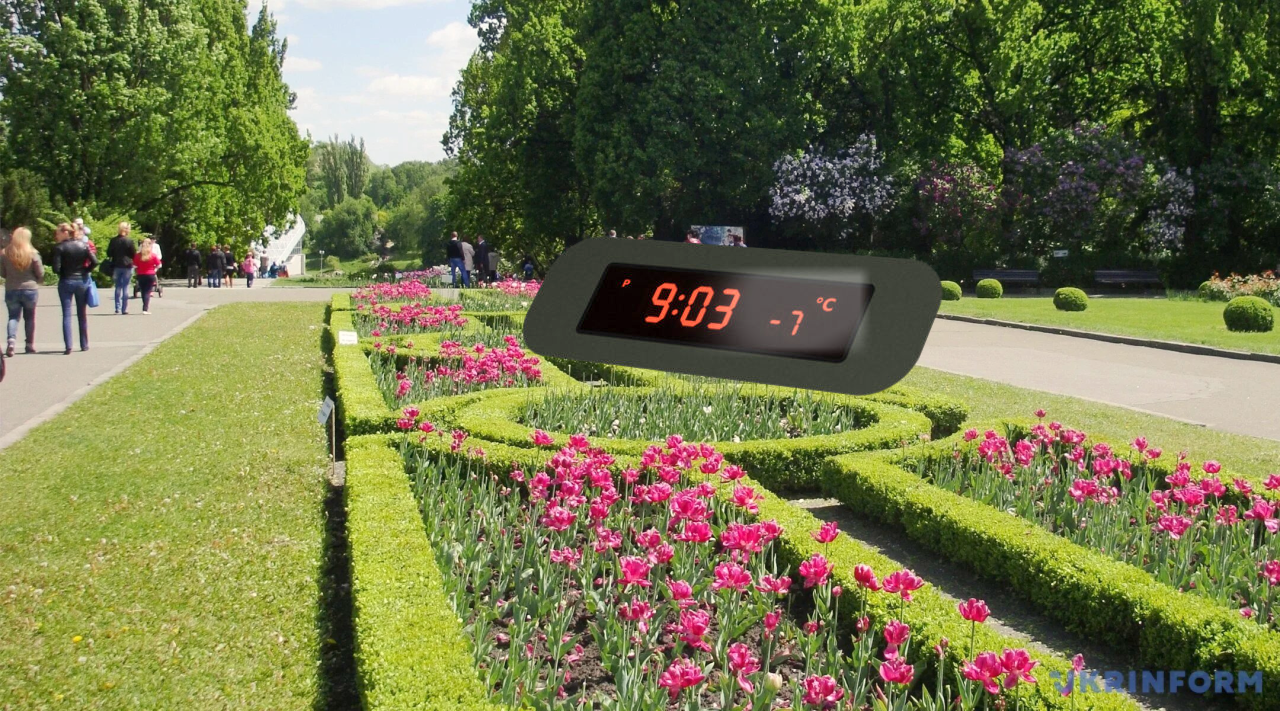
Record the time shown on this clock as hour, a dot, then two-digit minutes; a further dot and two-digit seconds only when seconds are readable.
9.03
